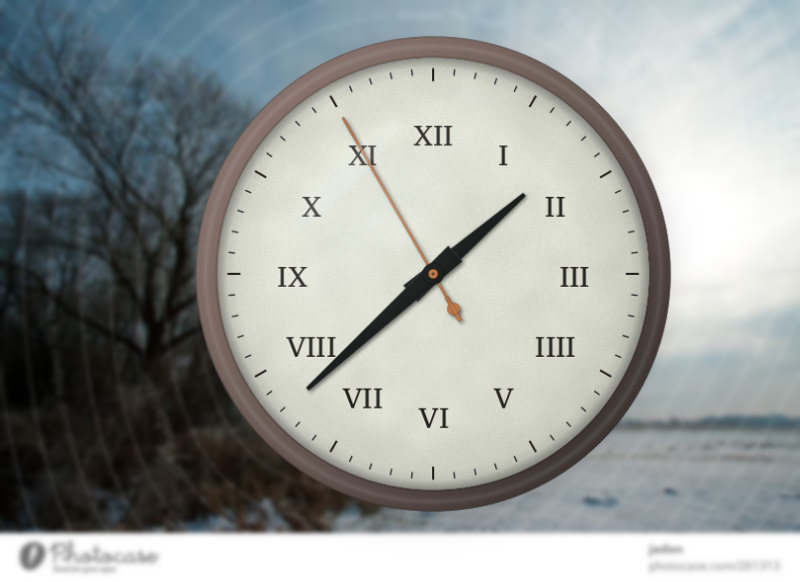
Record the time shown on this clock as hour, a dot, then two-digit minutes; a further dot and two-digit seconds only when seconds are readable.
1.37.55
